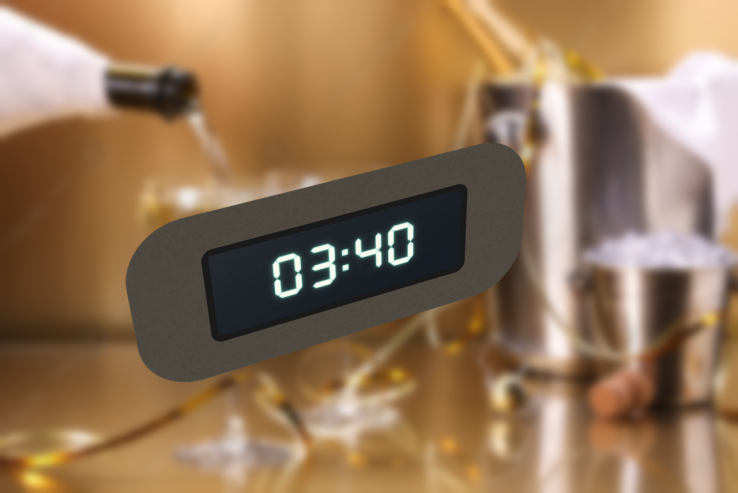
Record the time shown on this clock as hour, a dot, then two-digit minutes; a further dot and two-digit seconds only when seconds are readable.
3.40
